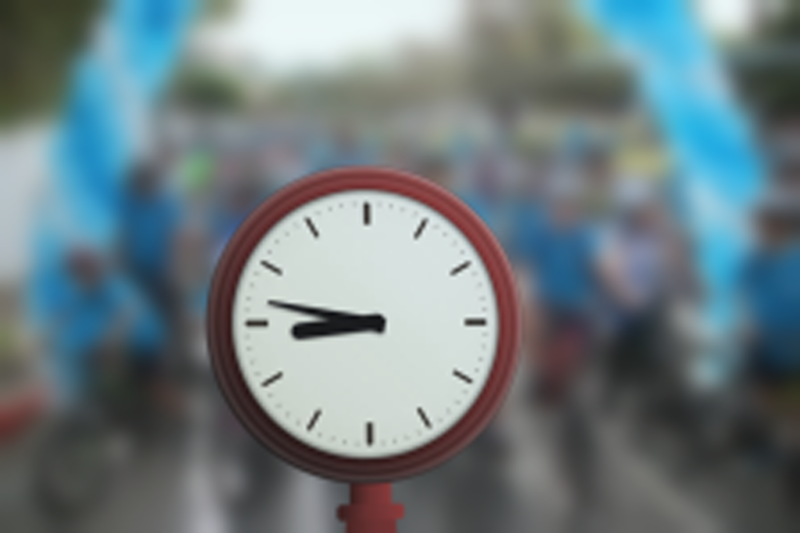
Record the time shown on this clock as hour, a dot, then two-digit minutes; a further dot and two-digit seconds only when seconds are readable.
8.47
